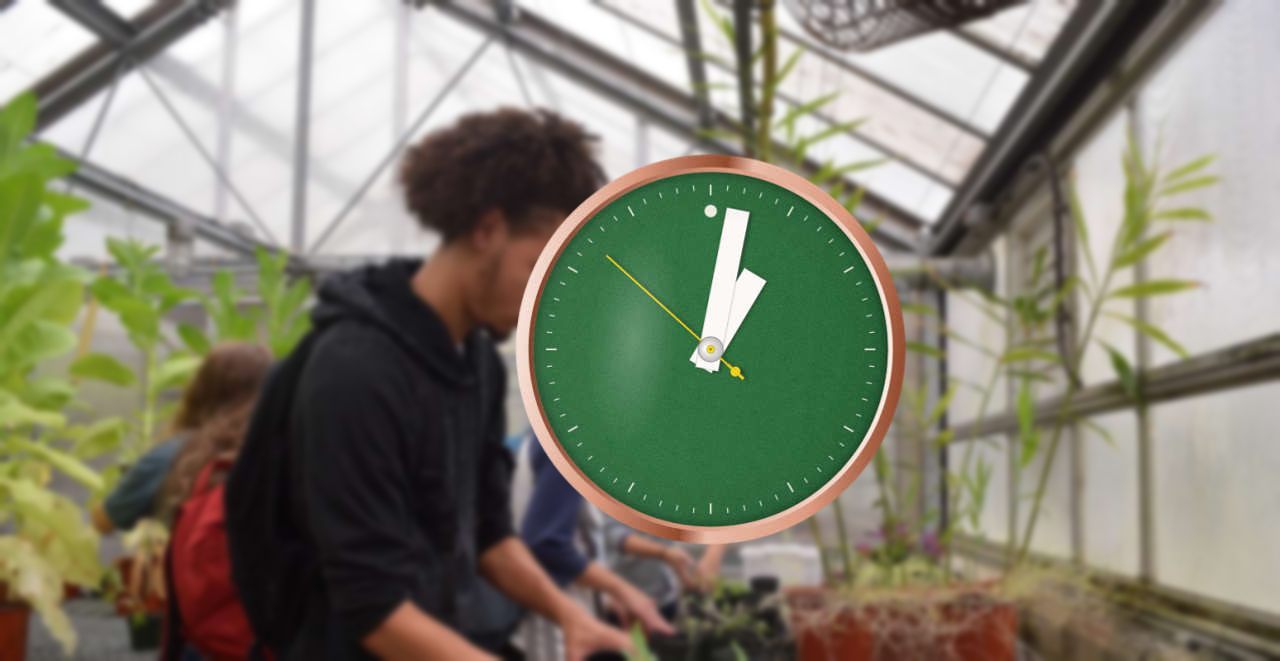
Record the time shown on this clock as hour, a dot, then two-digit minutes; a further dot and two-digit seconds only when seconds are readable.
1.01.52
